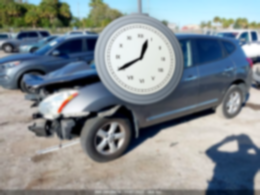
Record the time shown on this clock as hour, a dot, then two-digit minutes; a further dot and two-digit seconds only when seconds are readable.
12.40
